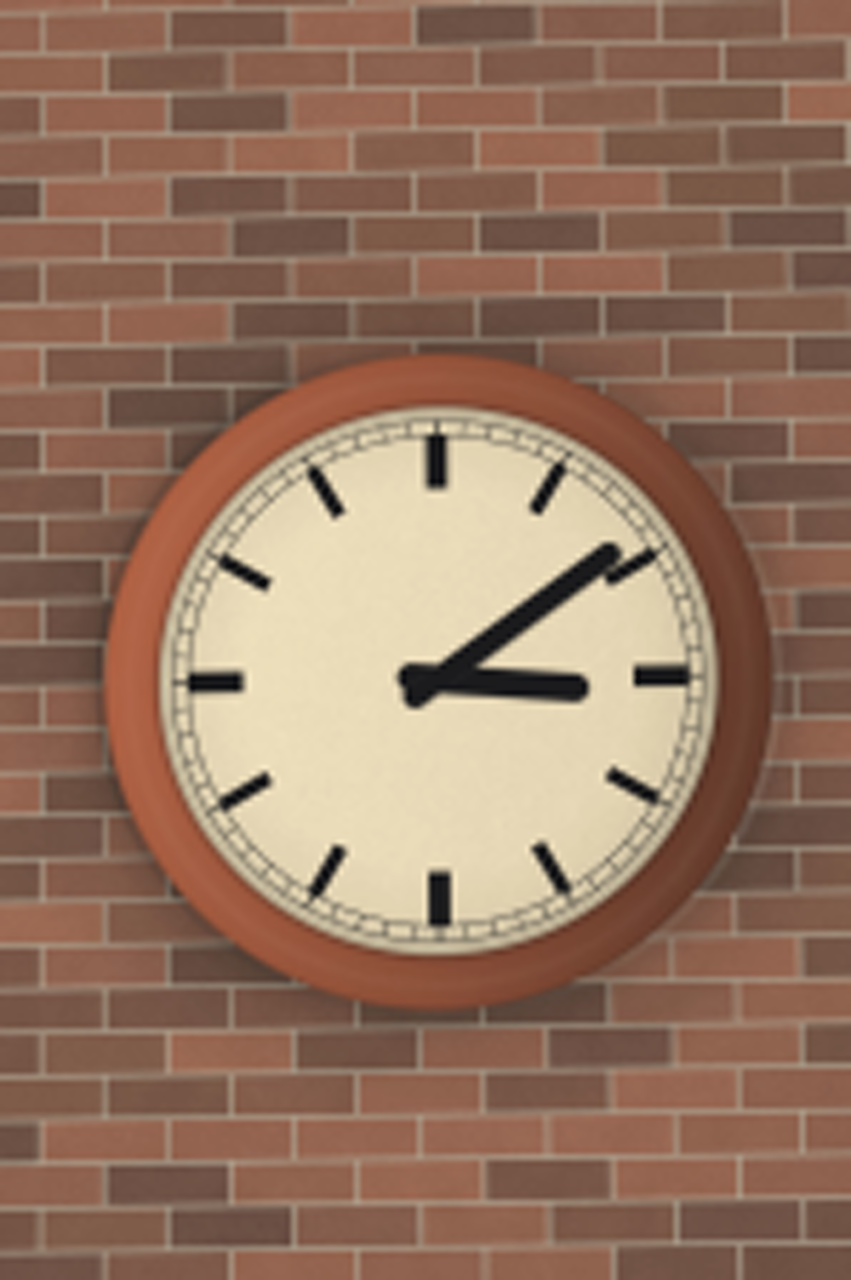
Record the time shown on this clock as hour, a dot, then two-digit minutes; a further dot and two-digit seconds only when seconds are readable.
3.09
